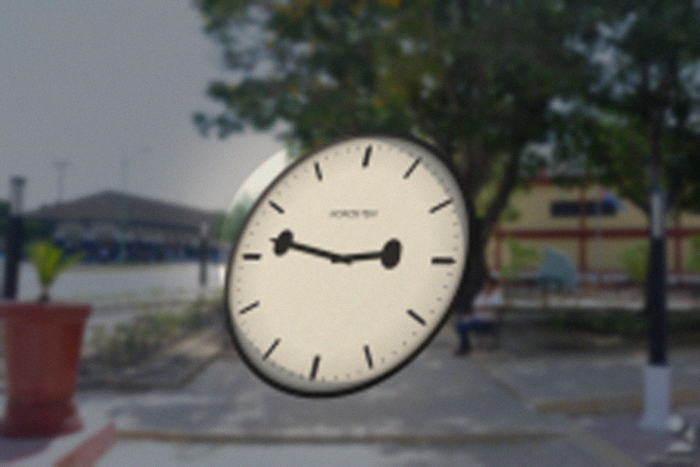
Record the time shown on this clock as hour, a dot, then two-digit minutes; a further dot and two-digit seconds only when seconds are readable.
2.47
